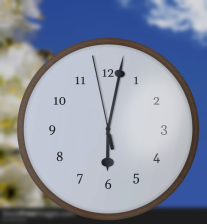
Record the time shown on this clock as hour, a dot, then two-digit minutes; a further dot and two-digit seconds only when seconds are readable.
6.01.58
